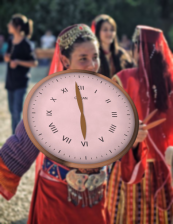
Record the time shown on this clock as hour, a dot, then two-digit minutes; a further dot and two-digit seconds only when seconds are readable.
5.59
